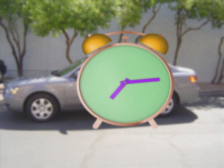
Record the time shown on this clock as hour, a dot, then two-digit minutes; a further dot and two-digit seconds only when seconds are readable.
7.14
